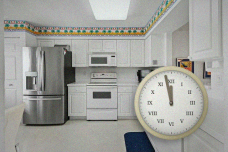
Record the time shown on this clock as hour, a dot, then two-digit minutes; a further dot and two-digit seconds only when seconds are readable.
11.58
